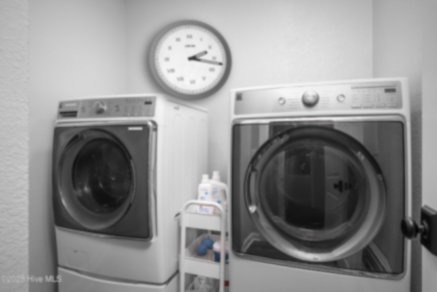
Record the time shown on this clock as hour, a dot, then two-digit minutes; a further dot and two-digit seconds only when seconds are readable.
2.17
